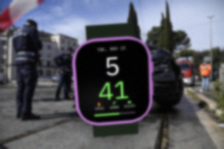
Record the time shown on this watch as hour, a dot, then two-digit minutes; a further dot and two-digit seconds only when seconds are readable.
5.41
